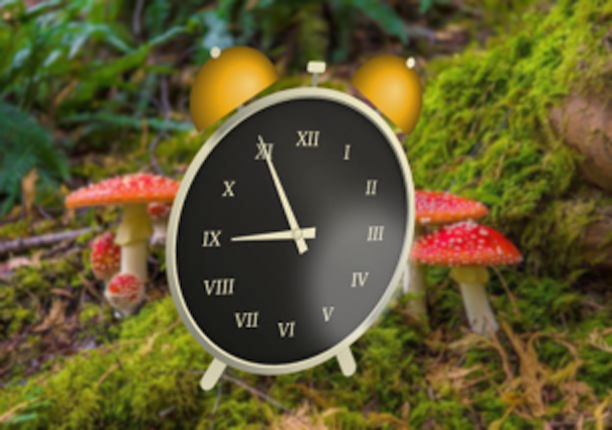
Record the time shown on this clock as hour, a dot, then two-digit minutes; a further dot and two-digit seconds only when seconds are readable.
8.55
